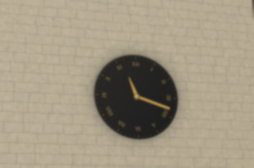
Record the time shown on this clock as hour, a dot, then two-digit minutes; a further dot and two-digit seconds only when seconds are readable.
11.18
